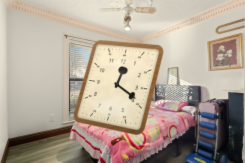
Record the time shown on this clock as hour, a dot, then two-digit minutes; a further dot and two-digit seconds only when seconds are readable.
12.19
